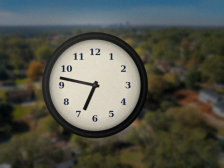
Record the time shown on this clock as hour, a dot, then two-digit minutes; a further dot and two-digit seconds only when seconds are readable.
6.47
